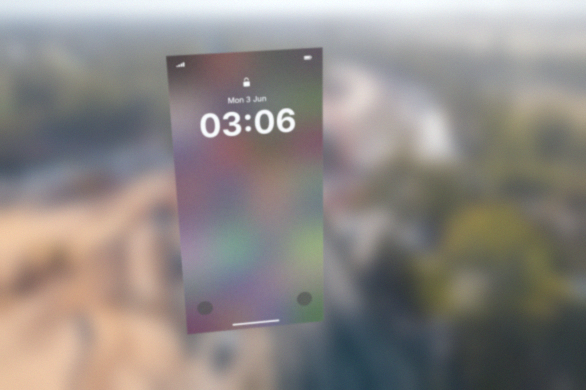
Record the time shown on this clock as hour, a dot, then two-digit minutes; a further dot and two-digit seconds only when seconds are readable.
3.06
